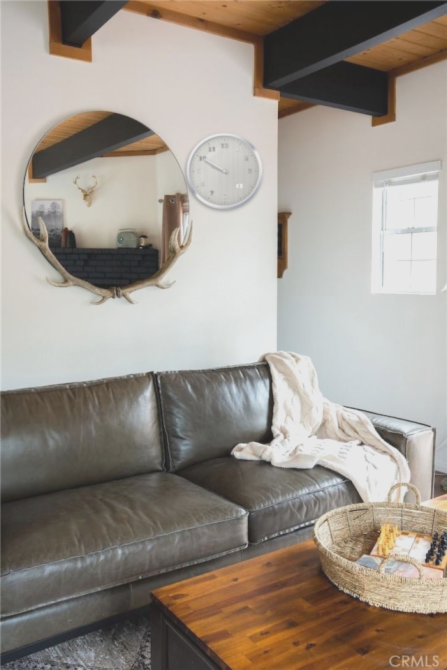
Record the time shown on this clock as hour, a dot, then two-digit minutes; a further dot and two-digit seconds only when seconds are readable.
9.50
